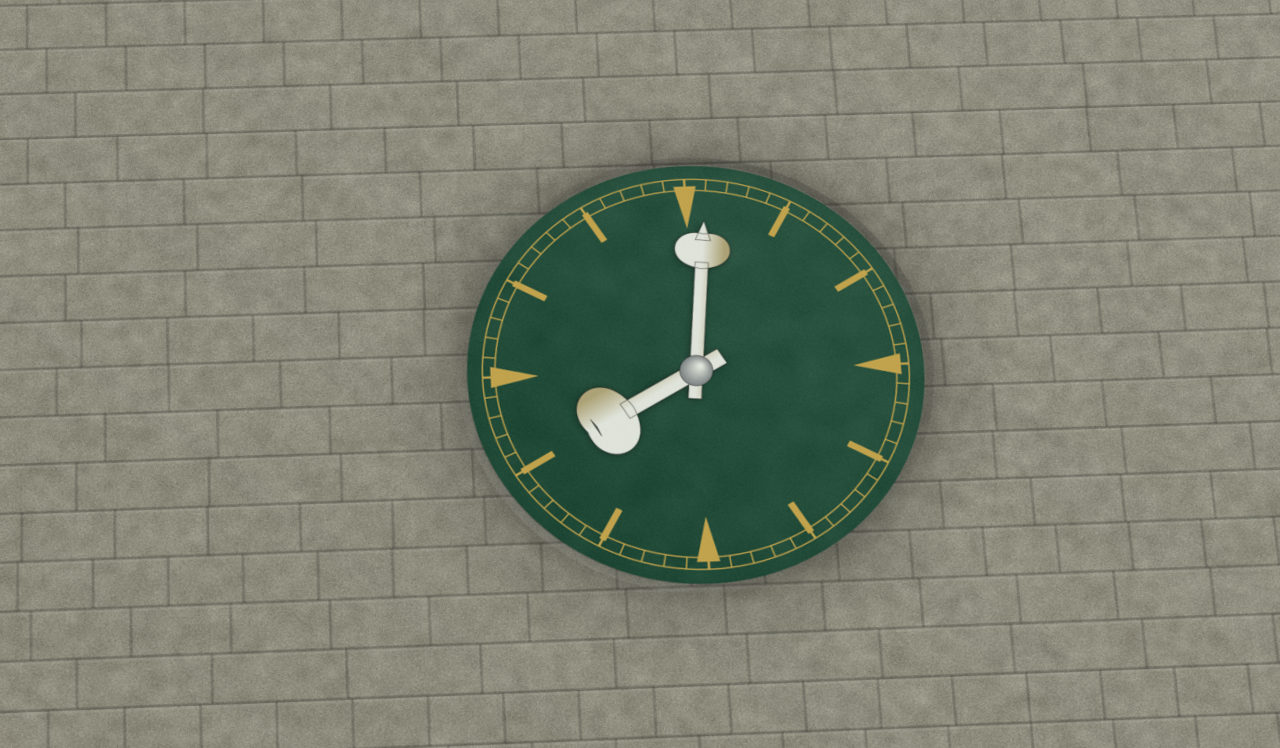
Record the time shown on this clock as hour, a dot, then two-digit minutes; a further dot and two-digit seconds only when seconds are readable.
8.01
